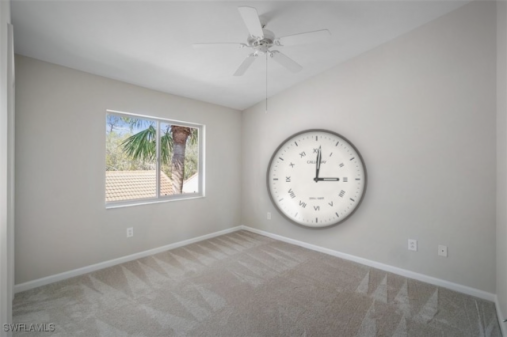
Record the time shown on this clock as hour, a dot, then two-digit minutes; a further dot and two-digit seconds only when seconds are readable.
3.01
